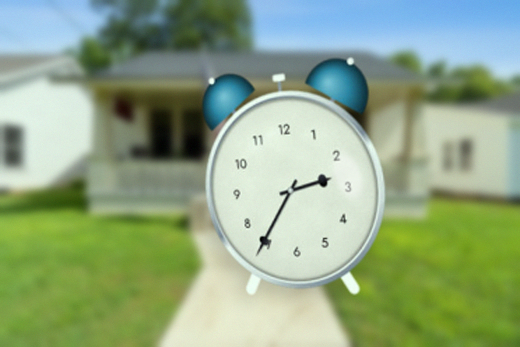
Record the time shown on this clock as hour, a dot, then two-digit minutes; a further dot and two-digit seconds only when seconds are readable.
2.36
